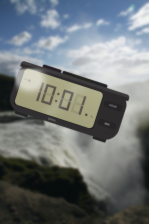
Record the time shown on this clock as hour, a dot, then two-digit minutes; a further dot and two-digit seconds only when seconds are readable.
10.01
